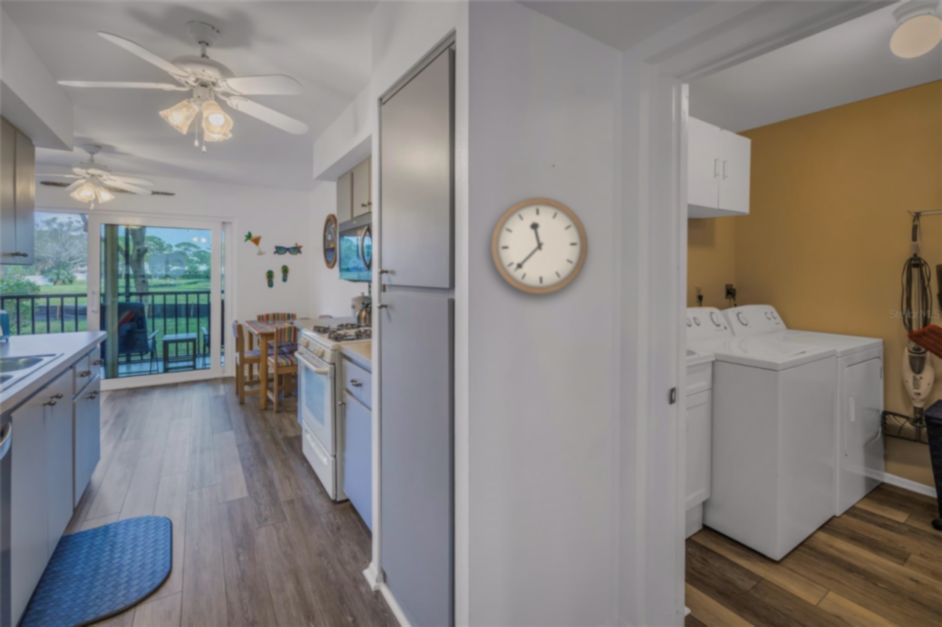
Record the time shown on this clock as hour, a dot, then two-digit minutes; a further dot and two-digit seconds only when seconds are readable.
11.38
